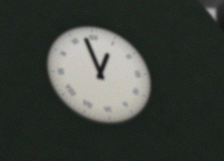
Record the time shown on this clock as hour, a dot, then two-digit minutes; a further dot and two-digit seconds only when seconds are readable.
12.58
